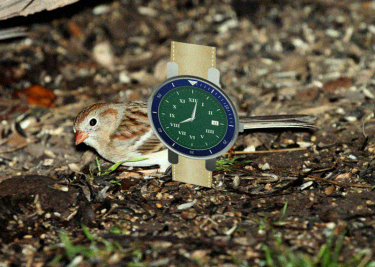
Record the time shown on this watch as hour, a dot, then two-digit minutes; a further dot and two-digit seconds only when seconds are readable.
8.02
